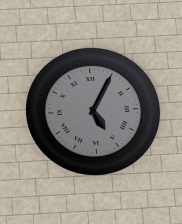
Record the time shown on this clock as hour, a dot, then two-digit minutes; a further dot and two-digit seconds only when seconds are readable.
5.05
